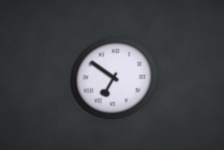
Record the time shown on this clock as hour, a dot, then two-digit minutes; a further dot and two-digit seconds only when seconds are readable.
6.51
